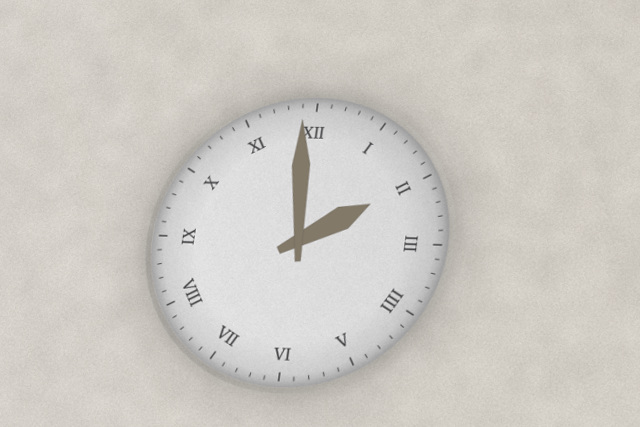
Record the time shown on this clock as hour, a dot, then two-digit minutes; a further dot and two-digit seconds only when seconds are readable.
1.59
